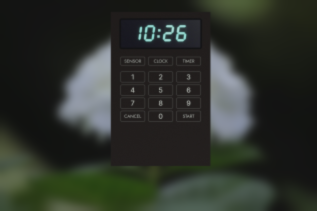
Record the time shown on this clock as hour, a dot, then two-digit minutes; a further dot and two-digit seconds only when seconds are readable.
10.26
